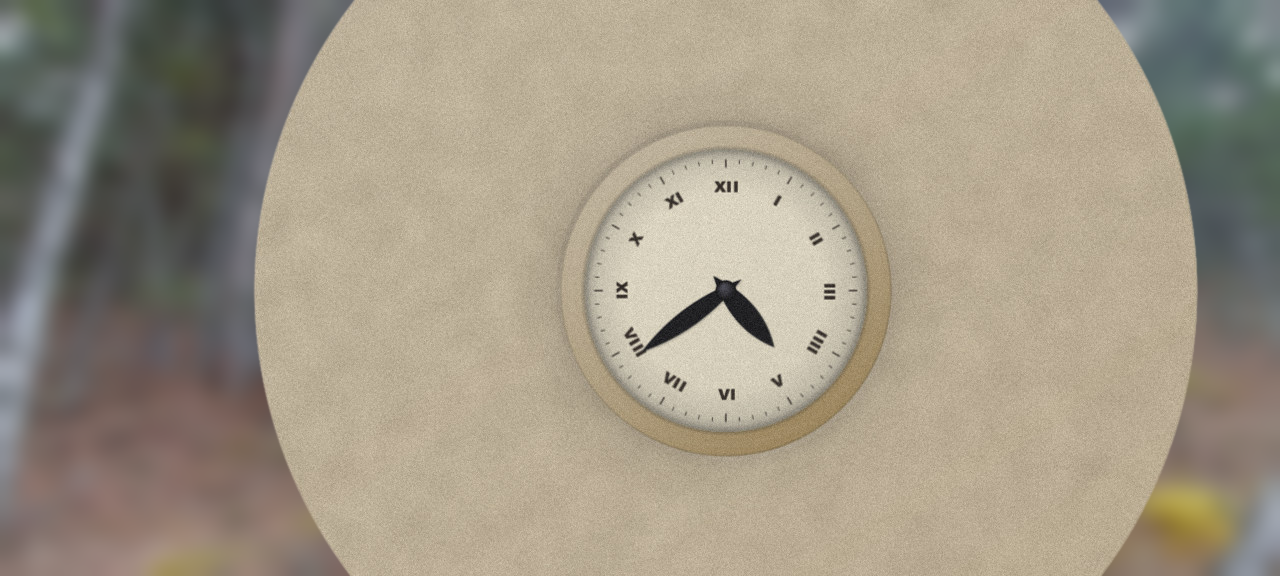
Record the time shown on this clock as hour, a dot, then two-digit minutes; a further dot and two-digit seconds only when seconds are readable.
4.39
